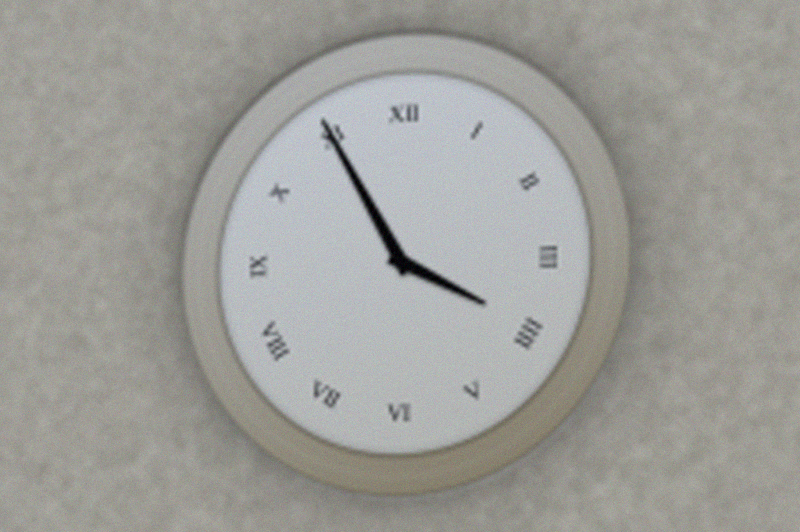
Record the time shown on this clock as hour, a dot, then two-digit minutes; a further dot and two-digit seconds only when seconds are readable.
3.55
